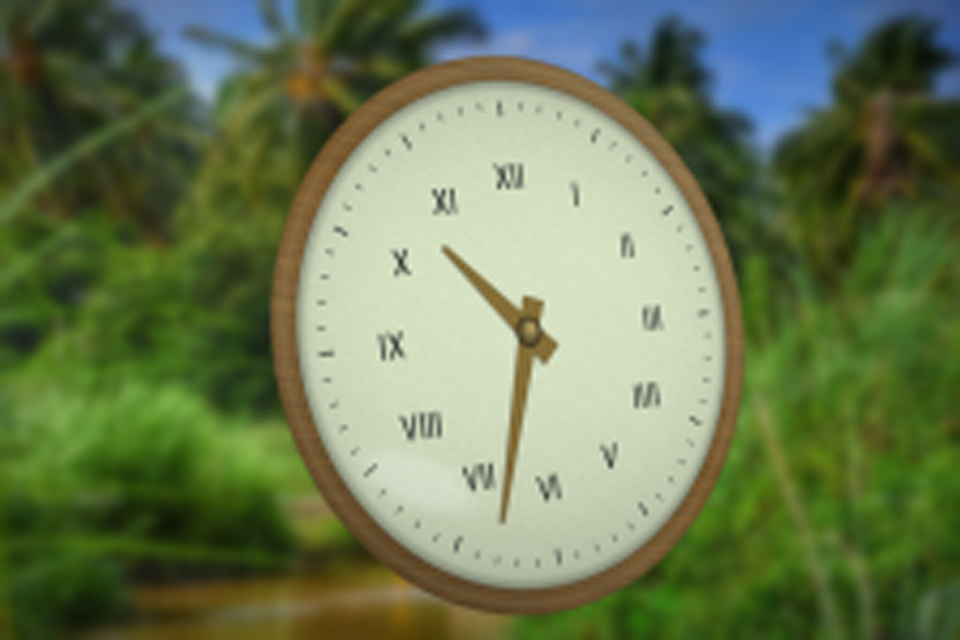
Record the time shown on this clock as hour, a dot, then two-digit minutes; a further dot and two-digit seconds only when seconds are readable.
10.33
